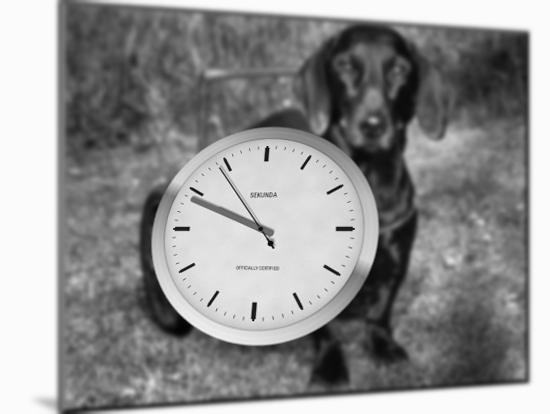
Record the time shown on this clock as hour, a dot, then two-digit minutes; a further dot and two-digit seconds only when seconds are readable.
9.48.54
